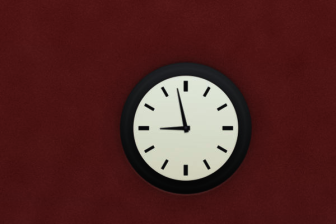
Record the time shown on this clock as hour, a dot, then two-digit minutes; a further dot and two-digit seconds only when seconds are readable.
8.58
